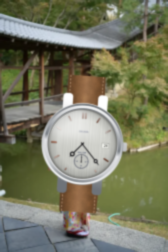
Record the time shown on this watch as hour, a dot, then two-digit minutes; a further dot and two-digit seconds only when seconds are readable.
7.23
